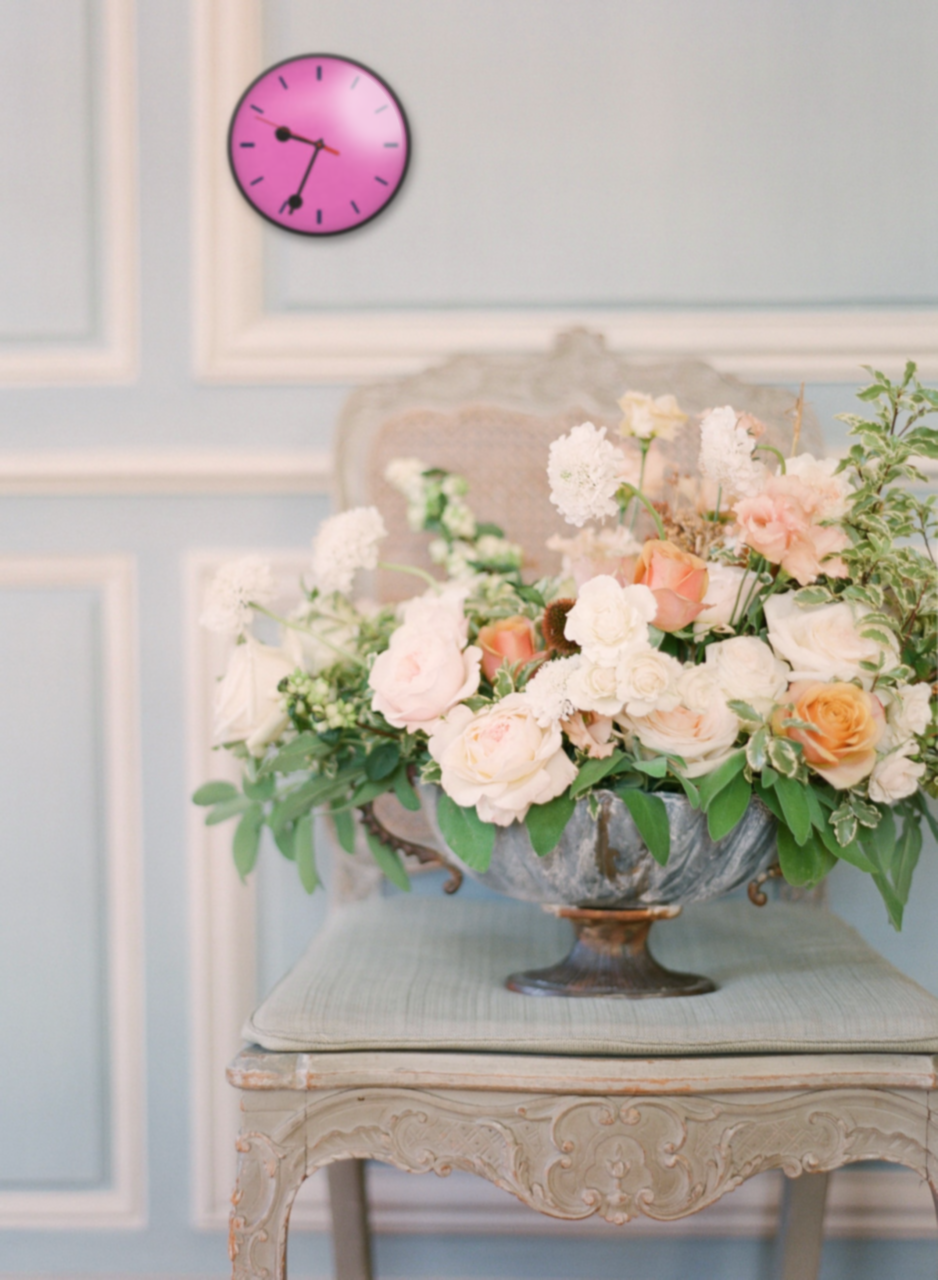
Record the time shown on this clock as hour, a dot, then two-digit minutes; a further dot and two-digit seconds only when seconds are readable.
9.33.49
